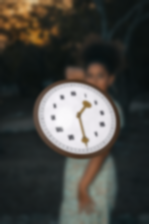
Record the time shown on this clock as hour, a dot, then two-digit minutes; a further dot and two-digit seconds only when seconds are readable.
1.30
